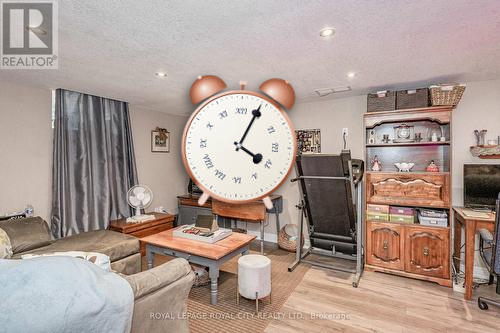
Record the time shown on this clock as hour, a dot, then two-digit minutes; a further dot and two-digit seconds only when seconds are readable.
4.04
